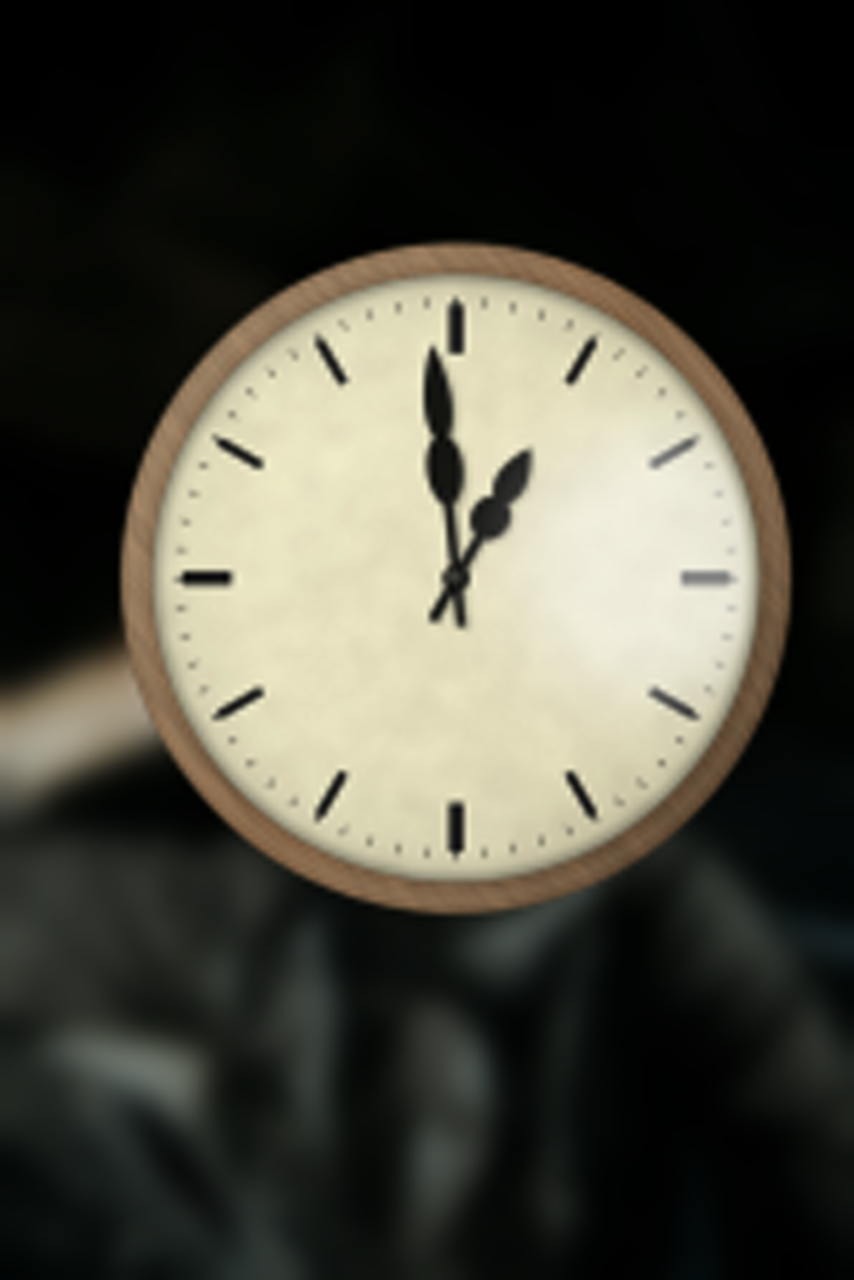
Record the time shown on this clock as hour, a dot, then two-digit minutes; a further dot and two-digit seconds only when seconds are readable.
12.59
